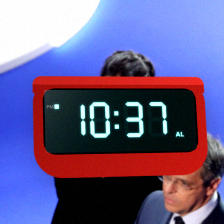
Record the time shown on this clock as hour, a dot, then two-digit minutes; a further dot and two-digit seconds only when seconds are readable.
10.37
